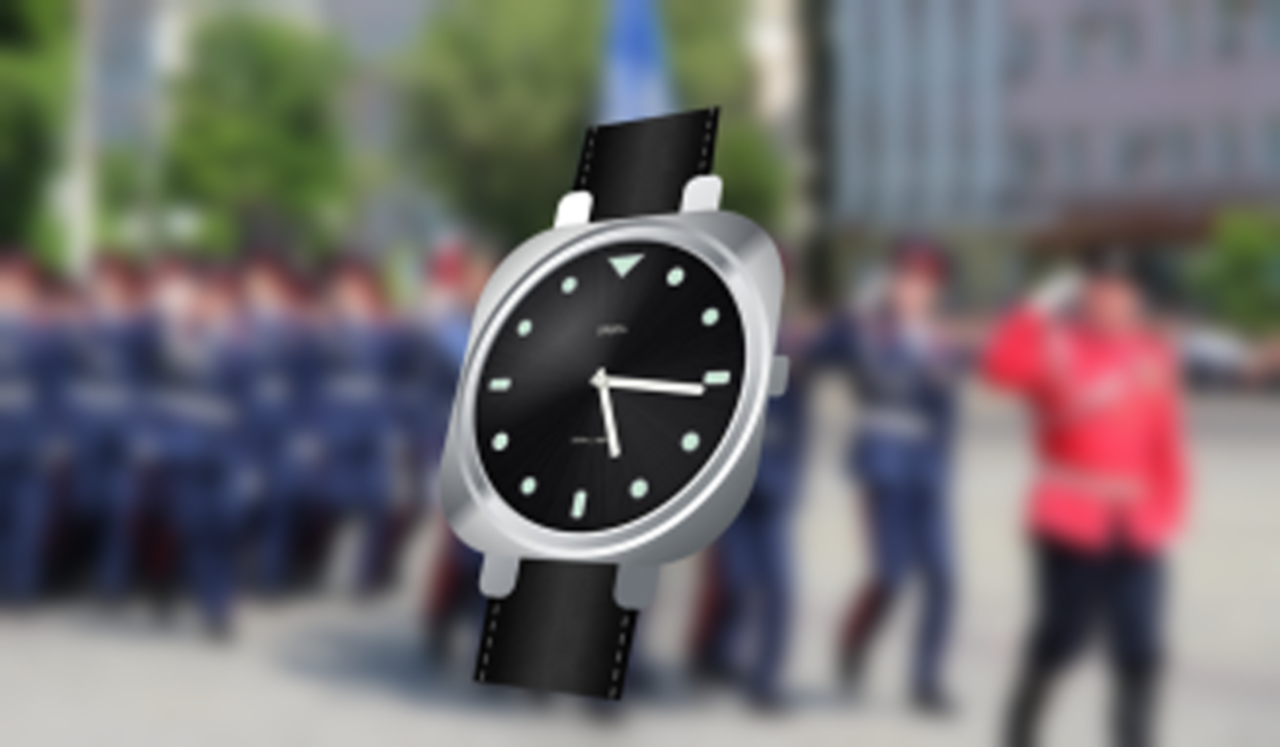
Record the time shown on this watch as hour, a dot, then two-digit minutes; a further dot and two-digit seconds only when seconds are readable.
5.16
